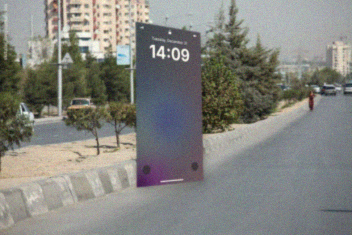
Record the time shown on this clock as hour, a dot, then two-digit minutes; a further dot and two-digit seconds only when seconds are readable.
14.09
